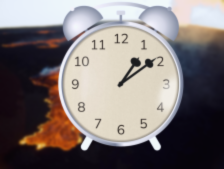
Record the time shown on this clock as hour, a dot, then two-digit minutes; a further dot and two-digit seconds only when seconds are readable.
1.09
